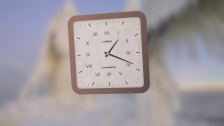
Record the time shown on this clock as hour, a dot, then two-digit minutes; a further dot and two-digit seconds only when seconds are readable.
1.19
